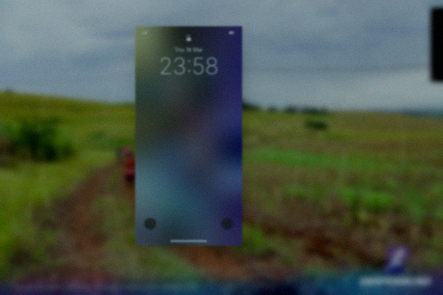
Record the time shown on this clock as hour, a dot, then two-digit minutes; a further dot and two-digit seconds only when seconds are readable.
23.58
